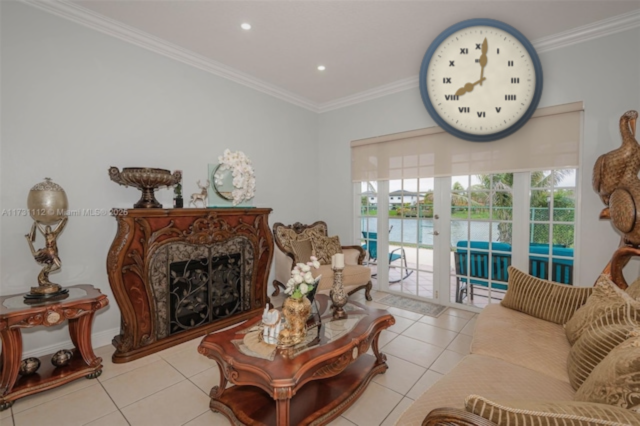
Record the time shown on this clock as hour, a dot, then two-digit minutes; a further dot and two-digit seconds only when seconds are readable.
8.01
